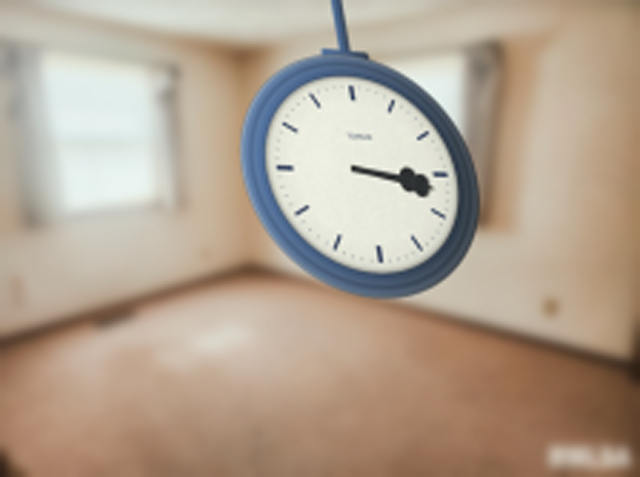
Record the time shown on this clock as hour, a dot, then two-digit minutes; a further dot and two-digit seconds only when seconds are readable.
3.17
